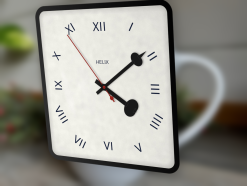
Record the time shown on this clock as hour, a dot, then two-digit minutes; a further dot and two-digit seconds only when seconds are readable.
4.08.54
